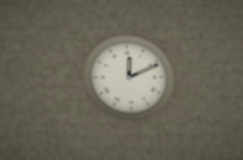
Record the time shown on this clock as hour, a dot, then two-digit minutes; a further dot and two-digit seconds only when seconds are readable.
12.11
